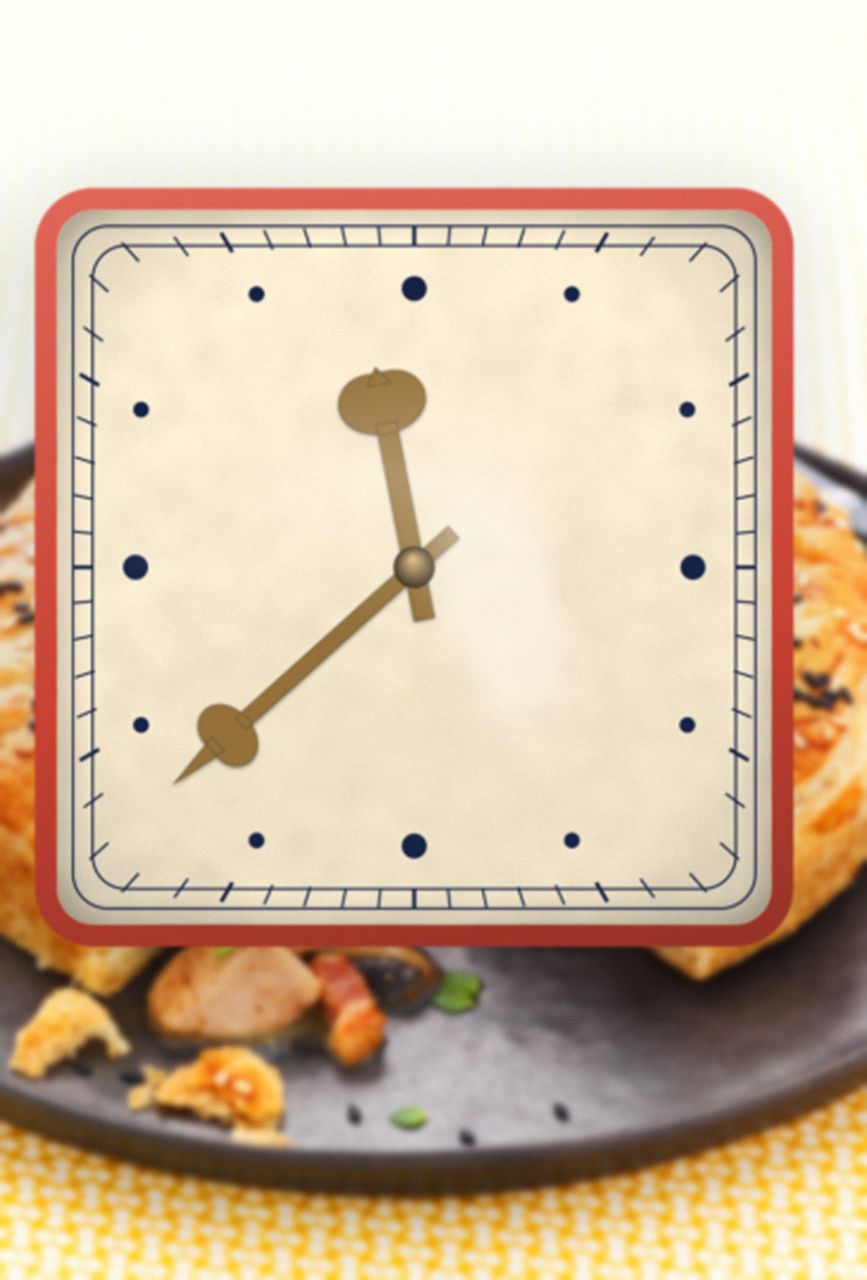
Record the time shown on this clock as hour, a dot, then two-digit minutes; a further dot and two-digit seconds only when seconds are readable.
11.38
